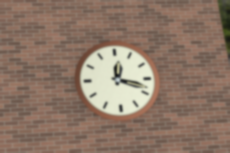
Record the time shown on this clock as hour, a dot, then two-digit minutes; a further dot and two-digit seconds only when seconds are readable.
12.18
